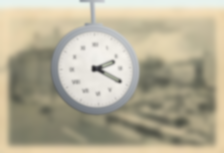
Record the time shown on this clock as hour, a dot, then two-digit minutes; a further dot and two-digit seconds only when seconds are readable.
2.20
